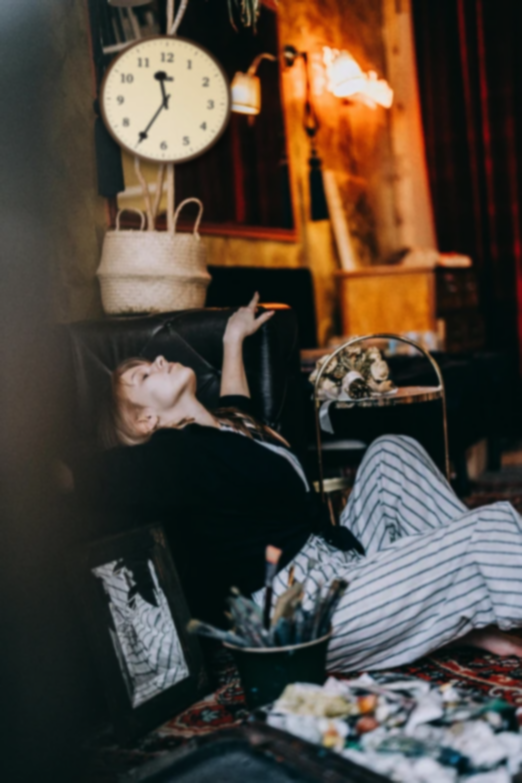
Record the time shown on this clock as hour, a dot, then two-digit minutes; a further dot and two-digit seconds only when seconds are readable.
11.35
